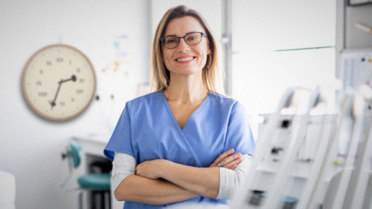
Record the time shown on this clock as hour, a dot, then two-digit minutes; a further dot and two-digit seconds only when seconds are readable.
2.34
